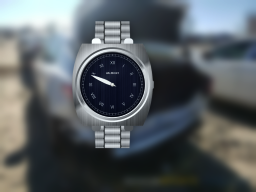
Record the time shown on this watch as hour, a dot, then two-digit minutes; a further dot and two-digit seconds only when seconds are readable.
9.49
